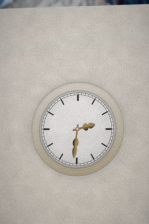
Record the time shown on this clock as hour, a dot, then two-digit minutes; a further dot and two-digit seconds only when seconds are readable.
2.31
